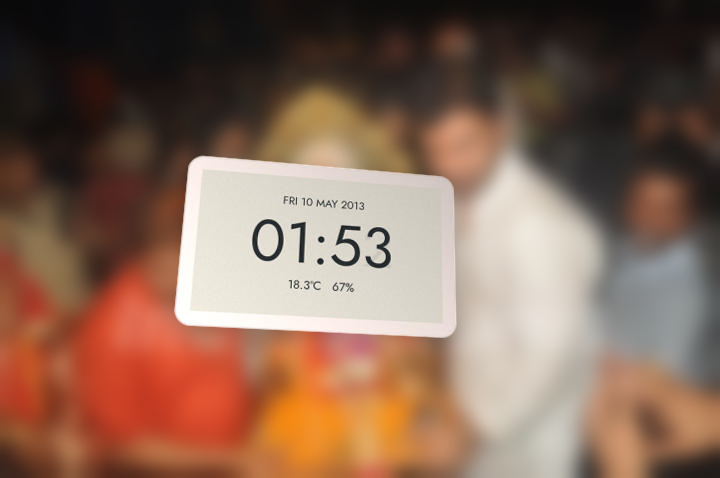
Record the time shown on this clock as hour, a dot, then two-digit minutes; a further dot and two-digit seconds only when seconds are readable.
1.53
